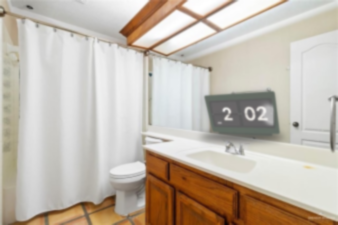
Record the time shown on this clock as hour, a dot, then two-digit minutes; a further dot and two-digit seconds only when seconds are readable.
2.02
